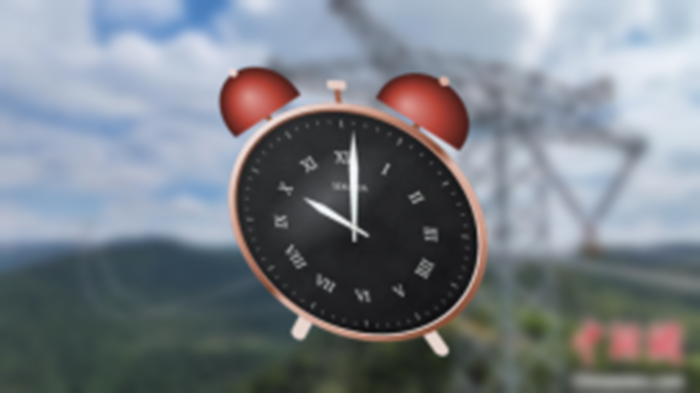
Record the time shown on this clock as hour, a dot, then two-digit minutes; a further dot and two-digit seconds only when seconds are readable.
10.01
